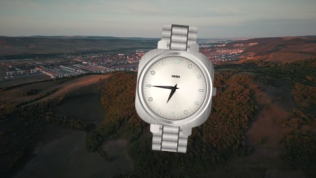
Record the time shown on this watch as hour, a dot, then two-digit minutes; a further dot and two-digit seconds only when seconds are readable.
6.45
